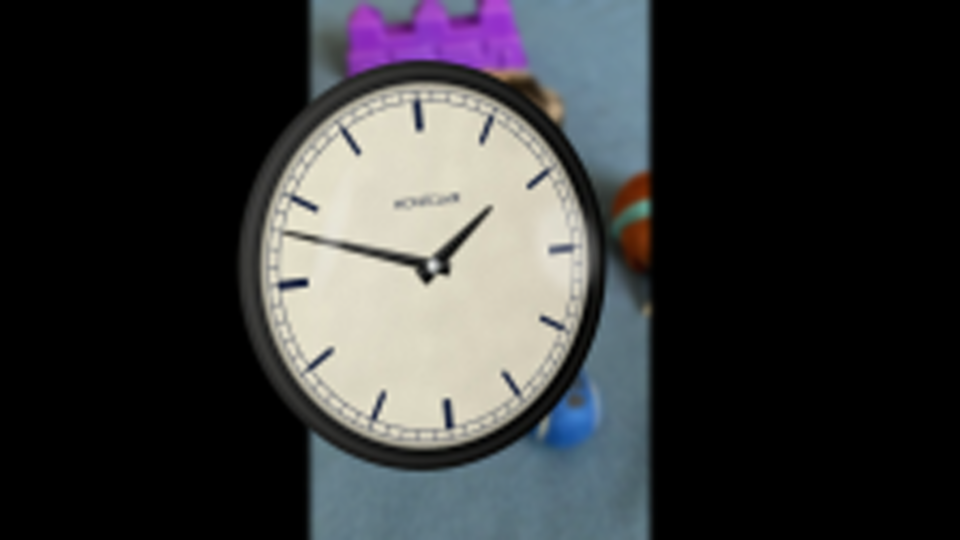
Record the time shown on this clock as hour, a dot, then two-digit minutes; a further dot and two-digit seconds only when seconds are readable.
1.48
